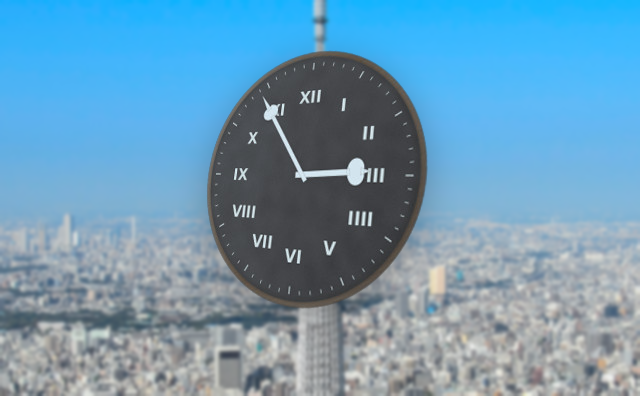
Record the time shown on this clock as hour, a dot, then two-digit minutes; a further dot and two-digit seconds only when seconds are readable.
2.54
